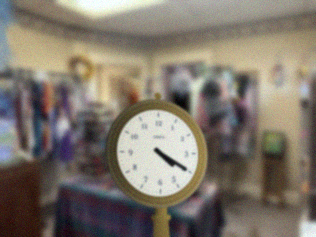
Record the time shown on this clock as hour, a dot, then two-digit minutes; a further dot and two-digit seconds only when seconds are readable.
4.20
